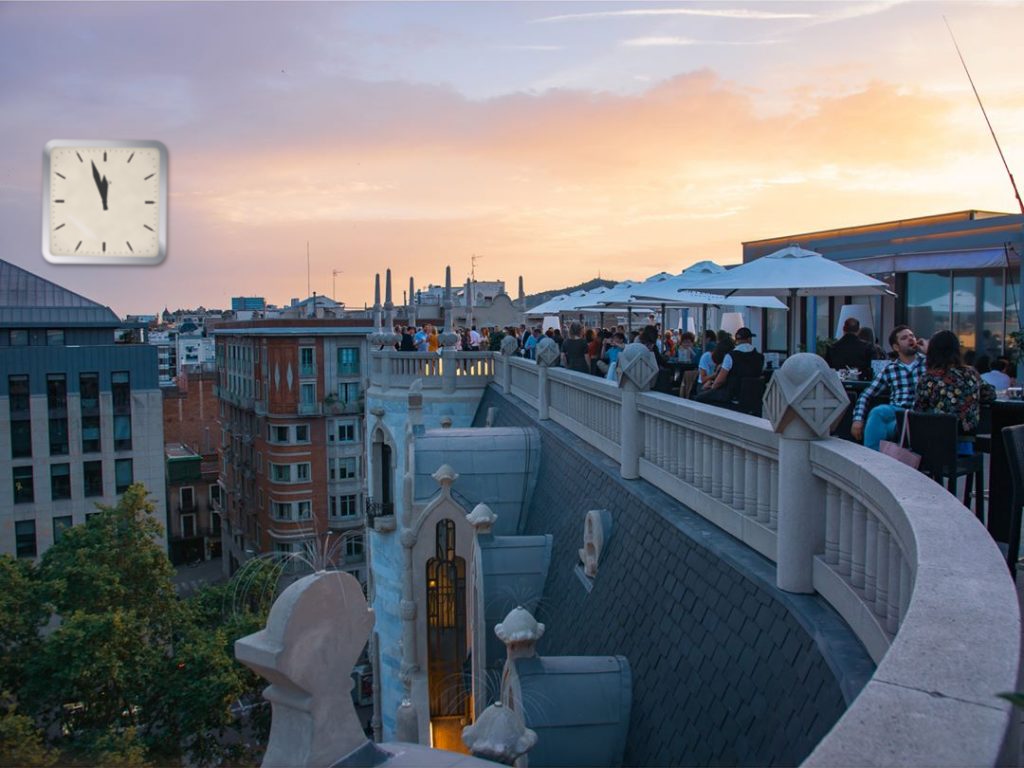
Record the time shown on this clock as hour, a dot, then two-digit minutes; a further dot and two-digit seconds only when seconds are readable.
11.57
